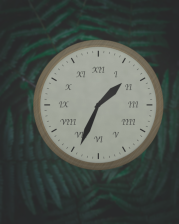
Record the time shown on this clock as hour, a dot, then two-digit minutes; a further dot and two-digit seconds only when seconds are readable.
1.34
